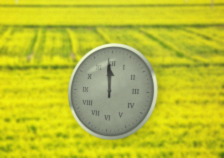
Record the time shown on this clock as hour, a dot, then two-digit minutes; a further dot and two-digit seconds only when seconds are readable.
11.59
